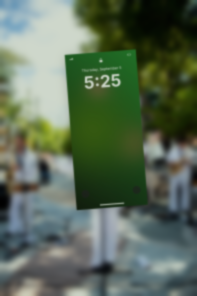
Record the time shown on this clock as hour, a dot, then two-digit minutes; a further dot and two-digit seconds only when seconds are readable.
5.25
